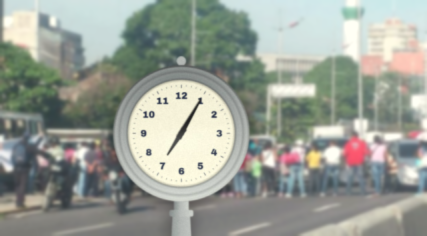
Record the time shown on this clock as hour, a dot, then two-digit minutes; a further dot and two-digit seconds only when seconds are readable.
7.05
